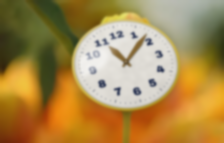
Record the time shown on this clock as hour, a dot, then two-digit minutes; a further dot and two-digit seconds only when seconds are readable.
11.08
